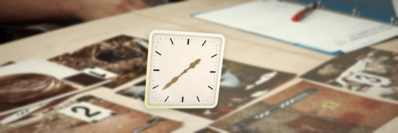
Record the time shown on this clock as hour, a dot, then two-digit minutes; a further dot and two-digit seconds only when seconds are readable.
1.38
